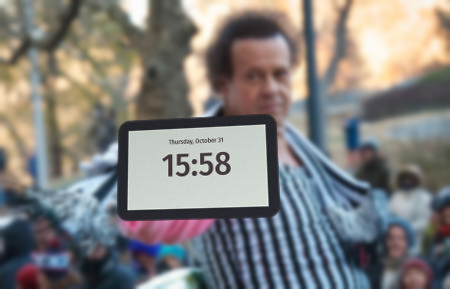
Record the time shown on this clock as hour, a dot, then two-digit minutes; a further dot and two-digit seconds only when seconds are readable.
15.58
